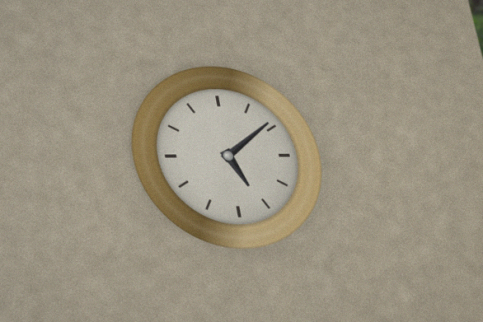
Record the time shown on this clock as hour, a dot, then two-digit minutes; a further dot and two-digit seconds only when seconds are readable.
5.09
